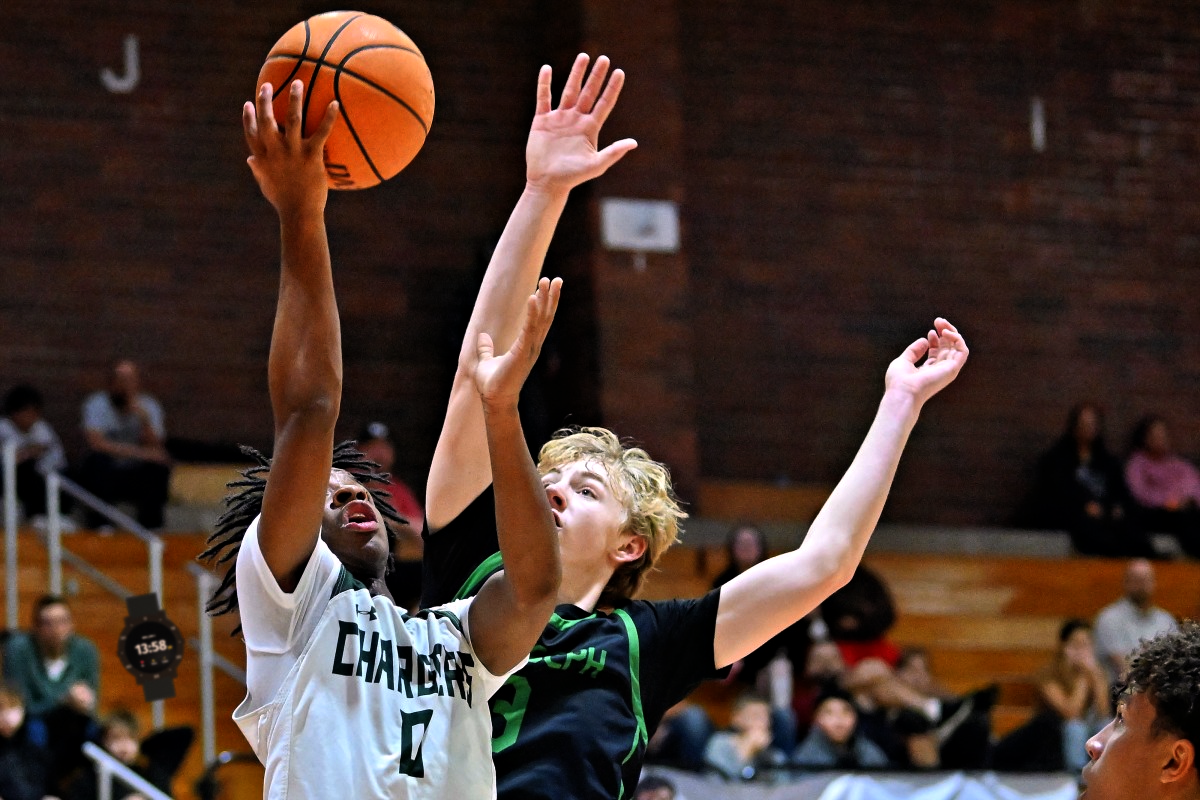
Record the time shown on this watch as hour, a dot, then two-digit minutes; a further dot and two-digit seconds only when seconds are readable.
13.58
